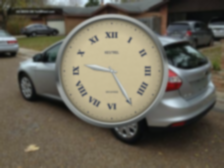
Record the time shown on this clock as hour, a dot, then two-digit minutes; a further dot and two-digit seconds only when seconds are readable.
9.25
